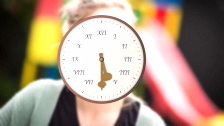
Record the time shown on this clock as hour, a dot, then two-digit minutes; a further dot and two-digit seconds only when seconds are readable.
5.30
